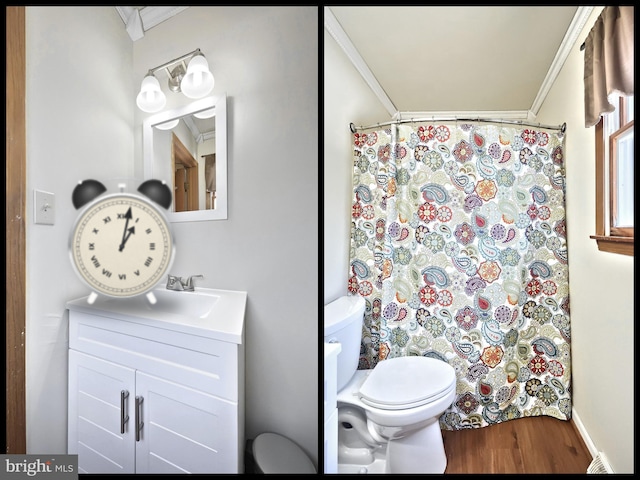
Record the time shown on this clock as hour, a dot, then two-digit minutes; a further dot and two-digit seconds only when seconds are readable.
1.02
